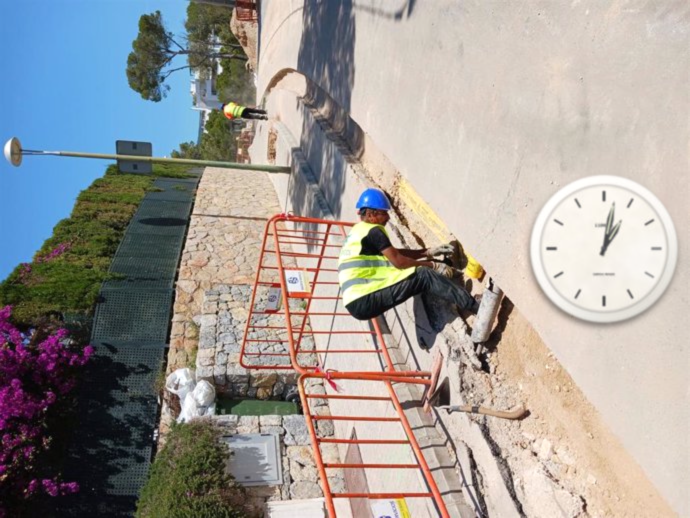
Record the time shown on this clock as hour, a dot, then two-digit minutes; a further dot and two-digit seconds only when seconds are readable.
1.02
